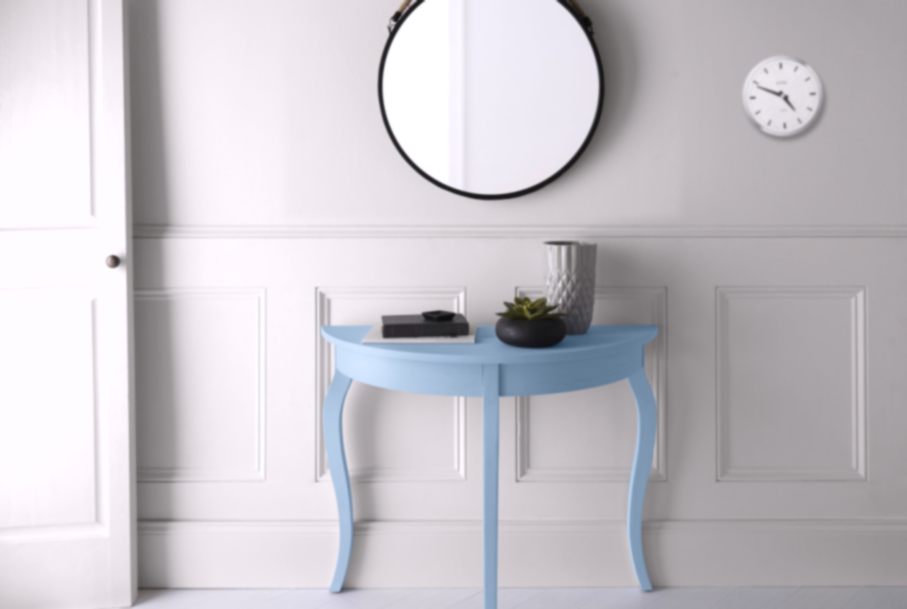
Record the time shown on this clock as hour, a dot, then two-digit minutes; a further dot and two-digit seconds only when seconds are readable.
4.49
